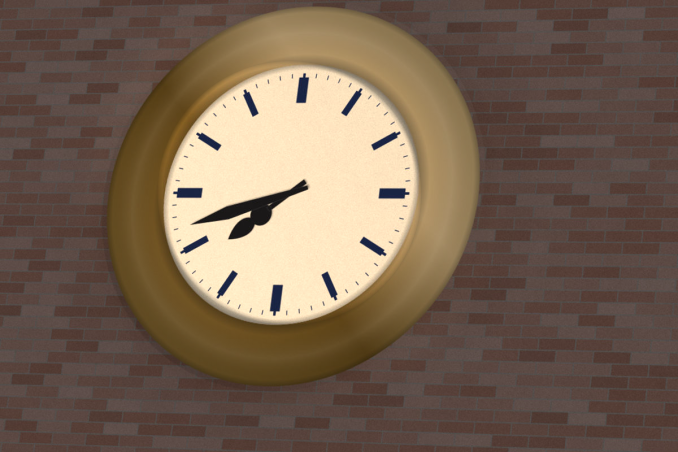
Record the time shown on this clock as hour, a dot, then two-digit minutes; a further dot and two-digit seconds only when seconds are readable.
7.42
